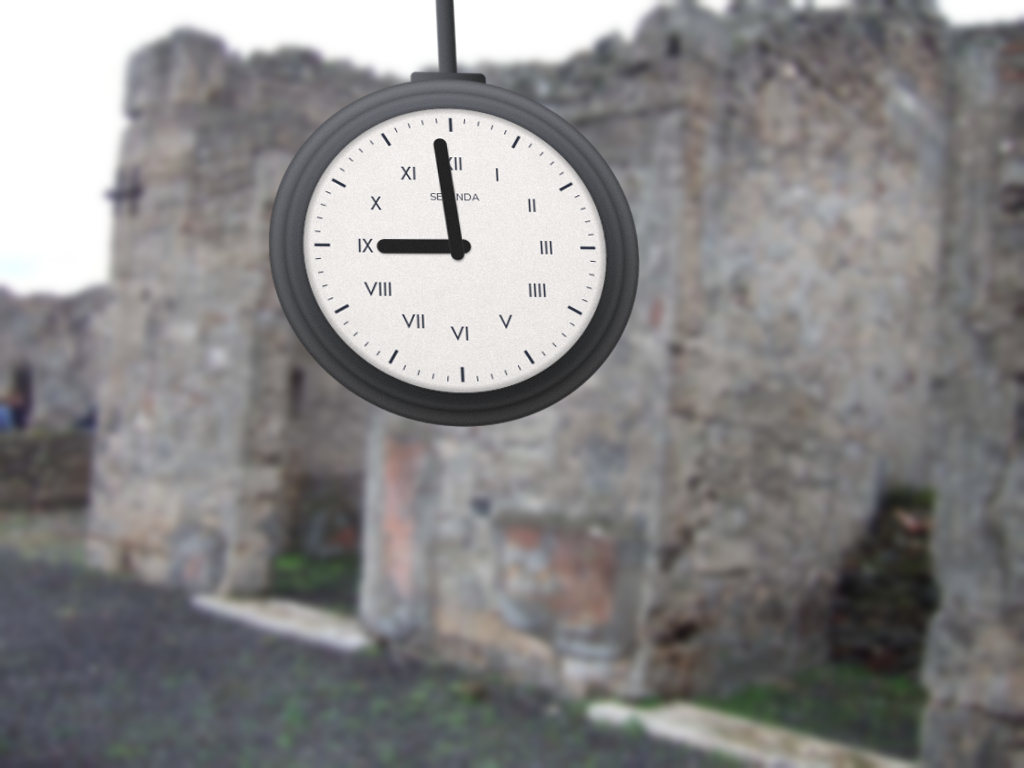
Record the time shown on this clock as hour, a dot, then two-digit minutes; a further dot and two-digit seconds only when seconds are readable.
8.59
